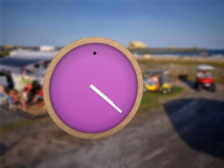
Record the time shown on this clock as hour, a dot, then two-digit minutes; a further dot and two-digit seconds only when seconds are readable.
4.22
